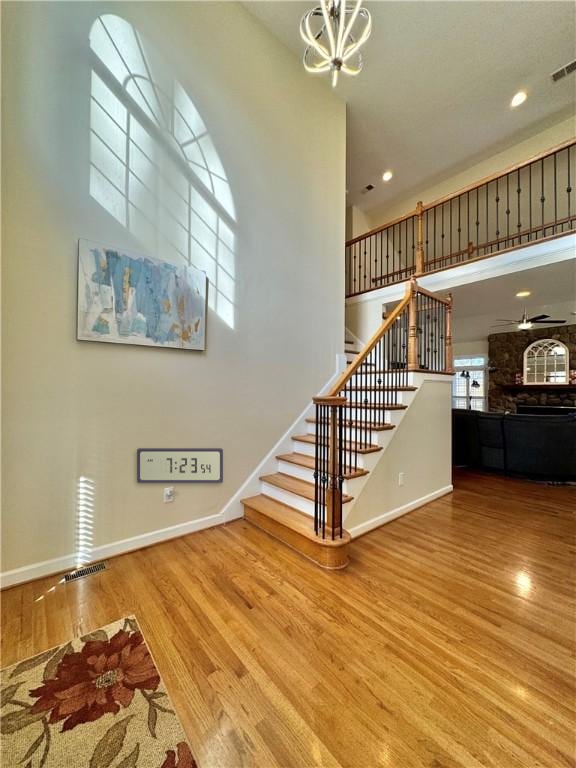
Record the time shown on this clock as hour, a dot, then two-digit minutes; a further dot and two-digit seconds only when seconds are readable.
7.23.54
